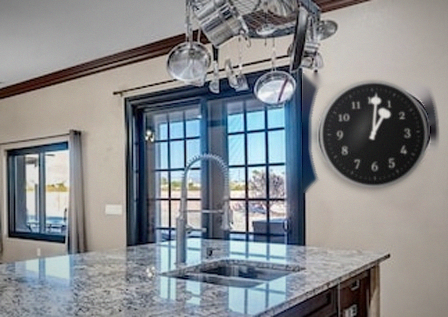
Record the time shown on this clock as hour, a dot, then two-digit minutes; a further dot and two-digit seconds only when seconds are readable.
1.01
